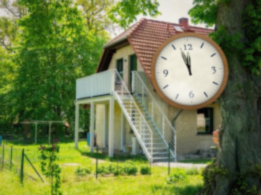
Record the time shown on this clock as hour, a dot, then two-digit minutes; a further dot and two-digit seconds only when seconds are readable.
11.57
